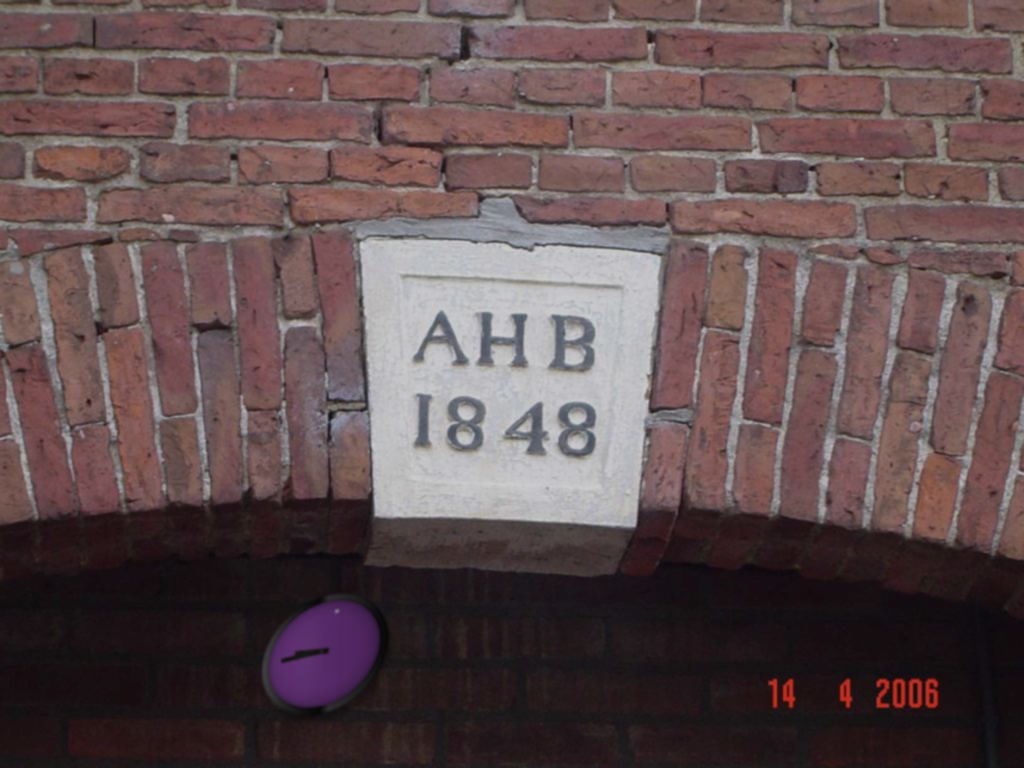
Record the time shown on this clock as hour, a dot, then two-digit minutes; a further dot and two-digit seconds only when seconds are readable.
8.42
